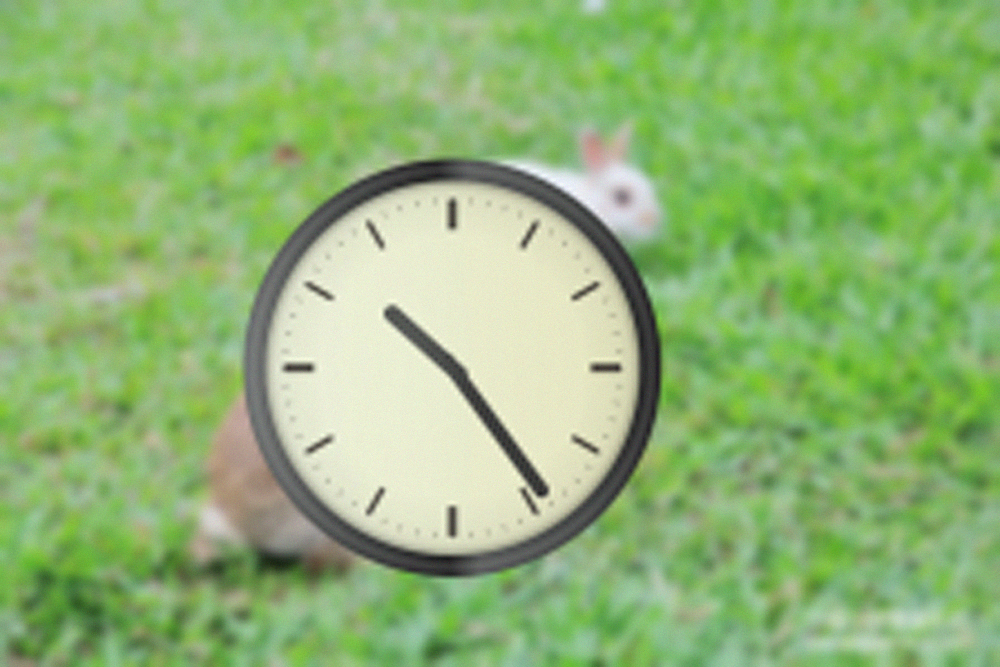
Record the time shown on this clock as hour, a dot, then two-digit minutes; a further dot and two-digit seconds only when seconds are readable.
10.24
